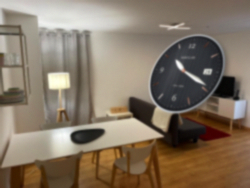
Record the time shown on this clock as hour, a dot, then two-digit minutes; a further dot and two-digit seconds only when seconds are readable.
10.19
